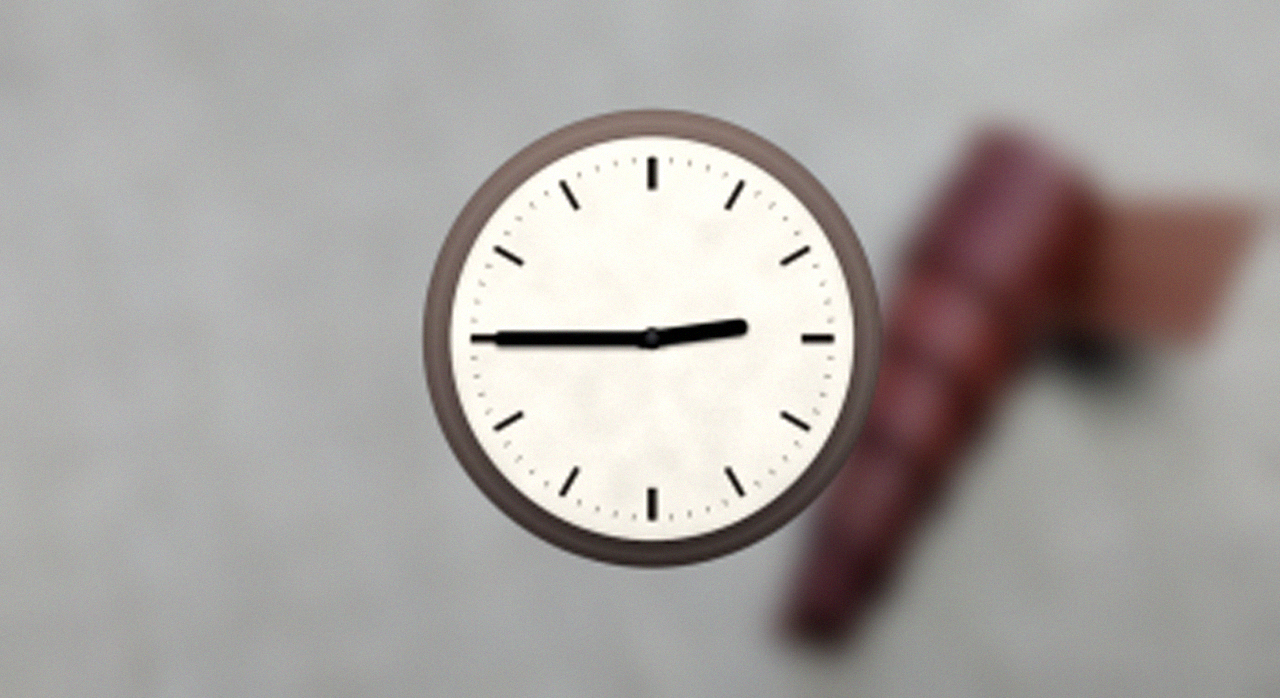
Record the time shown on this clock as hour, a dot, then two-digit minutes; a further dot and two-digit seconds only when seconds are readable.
2.45
